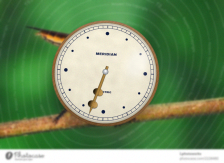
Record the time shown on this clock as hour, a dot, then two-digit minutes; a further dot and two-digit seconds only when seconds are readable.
6.33
